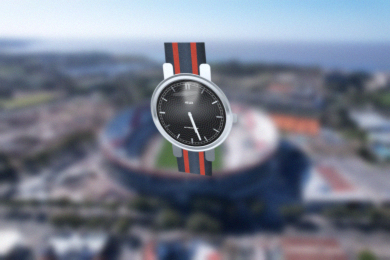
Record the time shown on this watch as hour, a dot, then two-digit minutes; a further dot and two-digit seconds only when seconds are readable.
5.27
